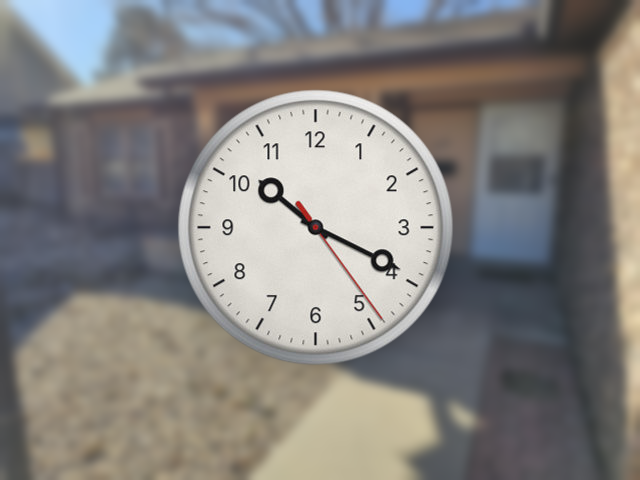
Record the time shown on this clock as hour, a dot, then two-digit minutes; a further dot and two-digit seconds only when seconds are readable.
10.19.24
